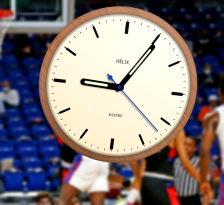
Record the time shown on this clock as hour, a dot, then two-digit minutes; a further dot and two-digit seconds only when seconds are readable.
9.05.22
